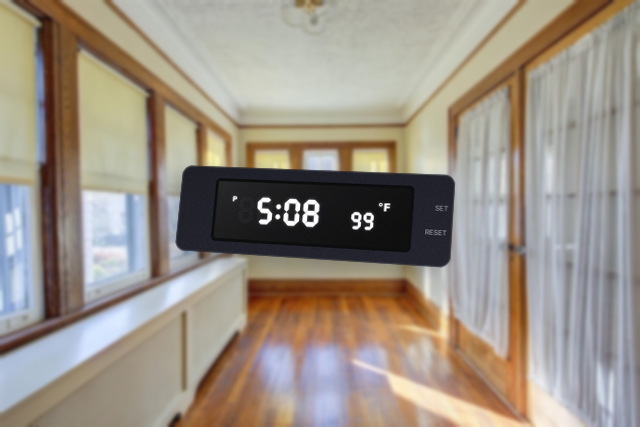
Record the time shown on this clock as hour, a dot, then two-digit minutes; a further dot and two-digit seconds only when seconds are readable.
5.08
